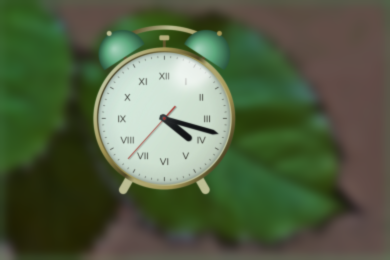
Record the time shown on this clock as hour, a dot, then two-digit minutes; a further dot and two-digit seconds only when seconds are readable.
4.17.37
